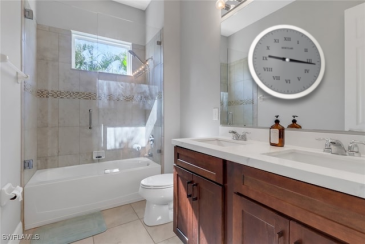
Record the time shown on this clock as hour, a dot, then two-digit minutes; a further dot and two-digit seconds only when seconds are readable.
9.16
